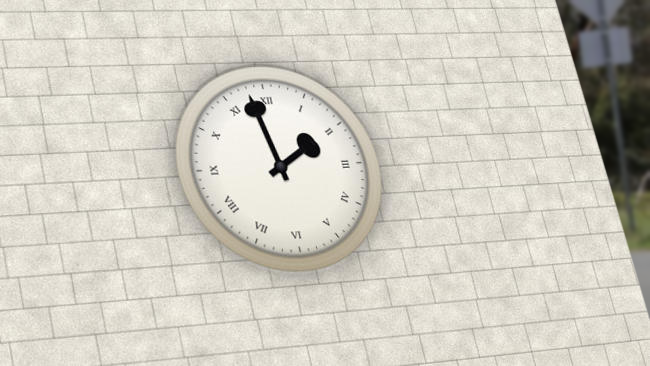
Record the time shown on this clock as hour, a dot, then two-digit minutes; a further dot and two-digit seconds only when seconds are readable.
1.58
